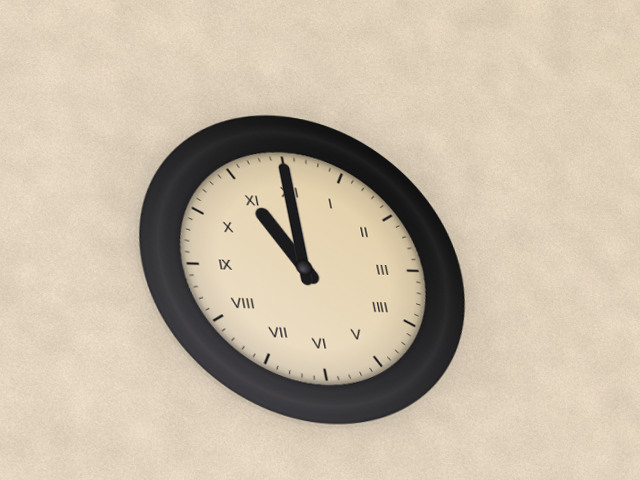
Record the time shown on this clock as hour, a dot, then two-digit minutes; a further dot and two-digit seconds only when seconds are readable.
11.00
